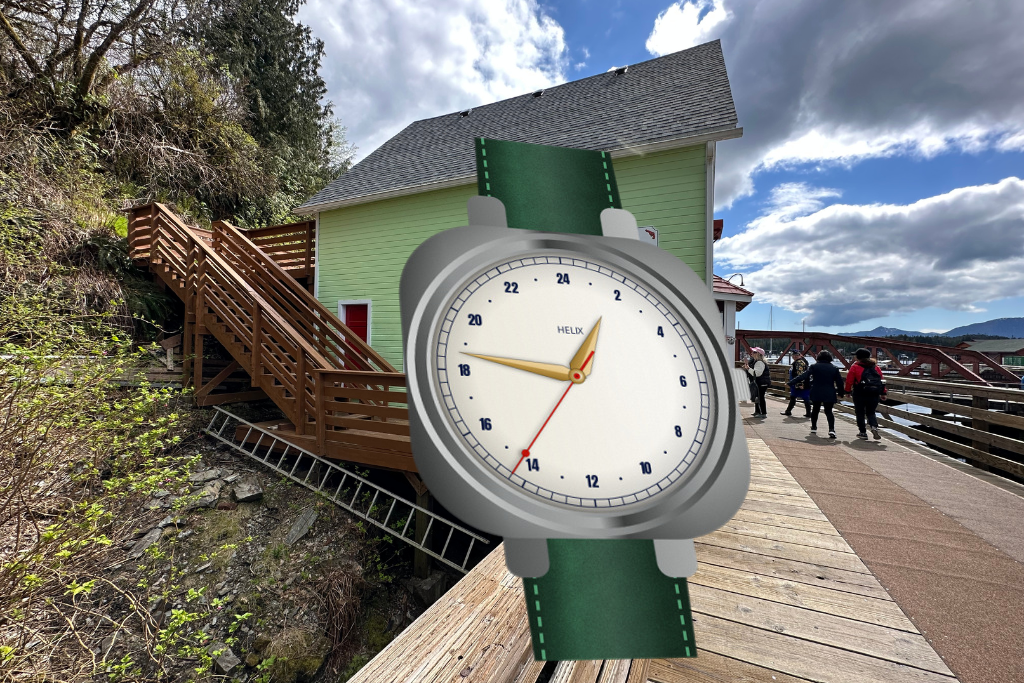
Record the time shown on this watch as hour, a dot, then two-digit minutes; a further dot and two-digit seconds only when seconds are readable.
1.46.36
